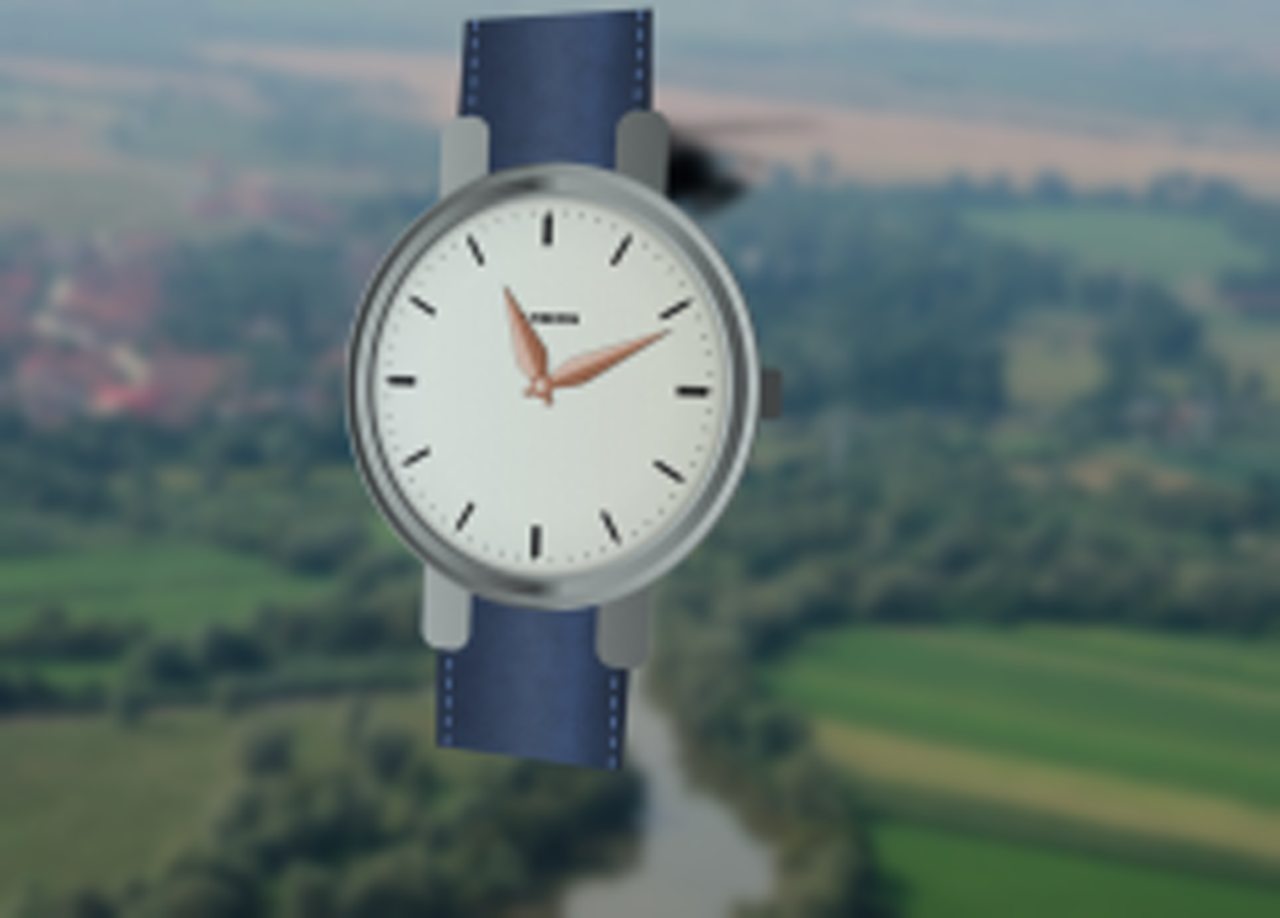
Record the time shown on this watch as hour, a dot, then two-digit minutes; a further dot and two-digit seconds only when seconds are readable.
11.11
